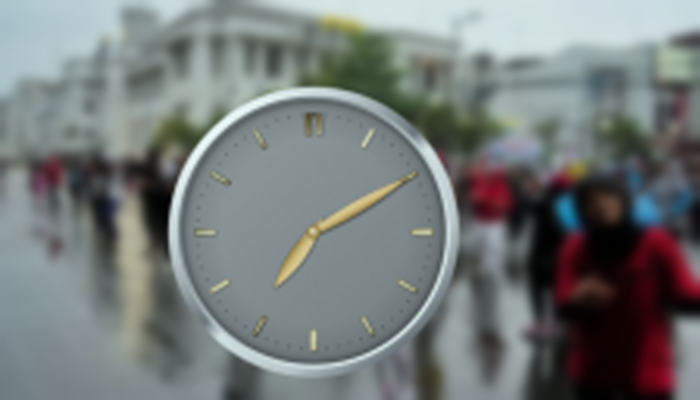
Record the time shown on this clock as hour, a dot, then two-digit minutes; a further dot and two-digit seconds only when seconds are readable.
7.10
